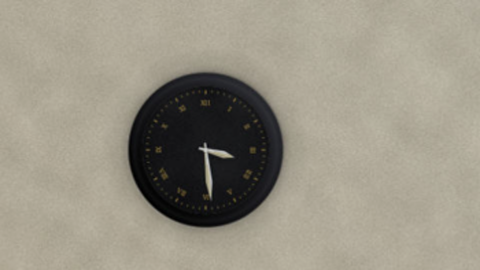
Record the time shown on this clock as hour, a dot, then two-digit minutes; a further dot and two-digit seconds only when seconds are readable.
3.29
